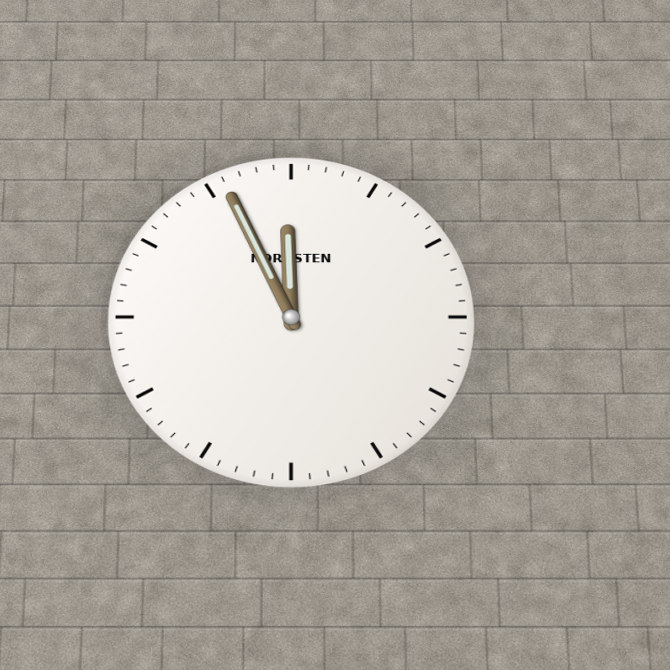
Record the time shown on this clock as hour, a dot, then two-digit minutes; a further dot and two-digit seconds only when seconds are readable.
11.56
